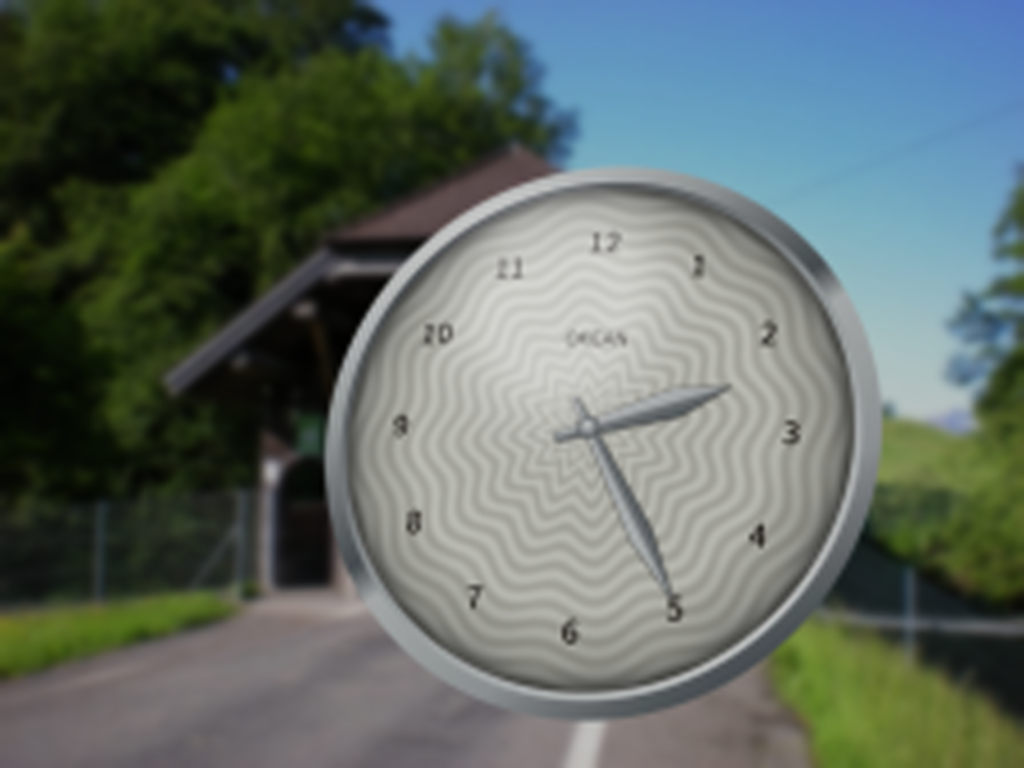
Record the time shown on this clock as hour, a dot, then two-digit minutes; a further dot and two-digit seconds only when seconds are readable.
2.25
